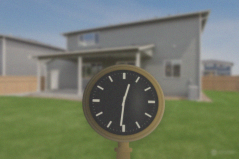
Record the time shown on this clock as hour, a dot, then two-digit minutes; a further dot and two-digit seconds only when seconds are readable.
12.31
